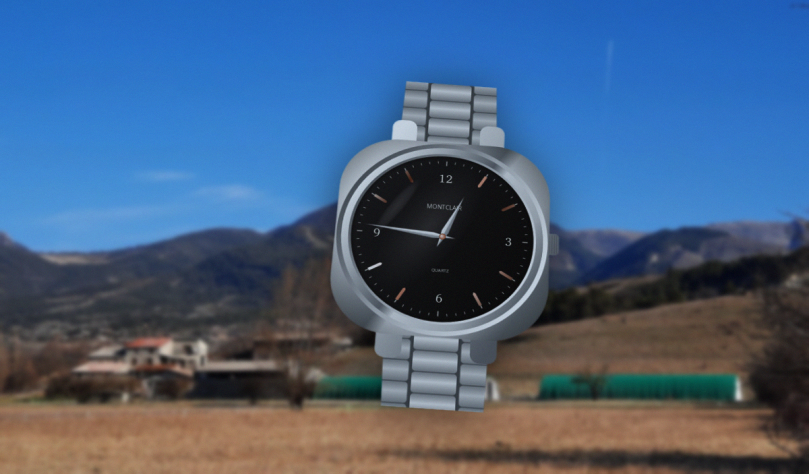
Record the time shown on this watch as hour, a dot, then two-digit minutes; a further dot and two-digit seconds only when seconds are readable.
12.46
